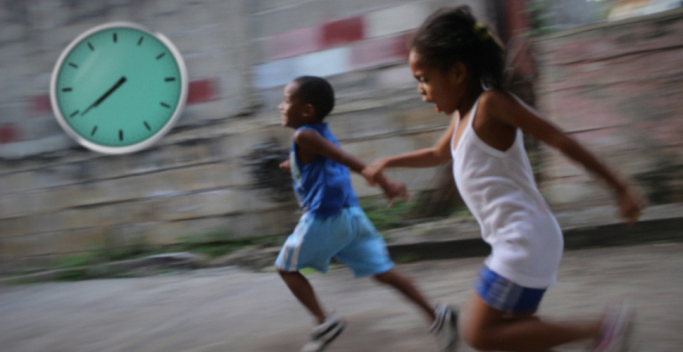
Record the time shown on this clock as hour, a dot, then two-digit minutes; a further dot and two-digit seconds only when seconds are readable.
7.39
